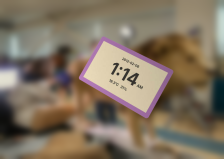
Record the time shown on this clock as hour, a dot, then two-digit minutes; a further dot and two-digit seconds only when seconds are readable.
1.14
